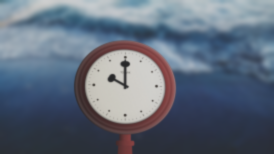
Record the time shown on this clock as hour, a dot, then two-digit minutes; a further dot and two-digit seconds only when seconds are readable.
10.00
